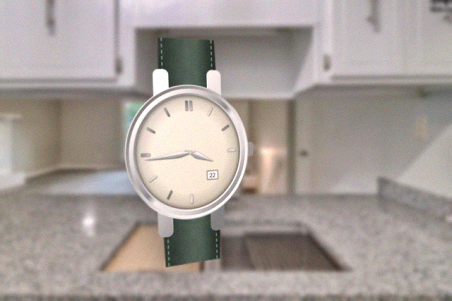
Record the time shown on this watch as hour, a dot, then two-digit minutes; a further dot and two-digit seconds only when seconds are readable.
3.44
